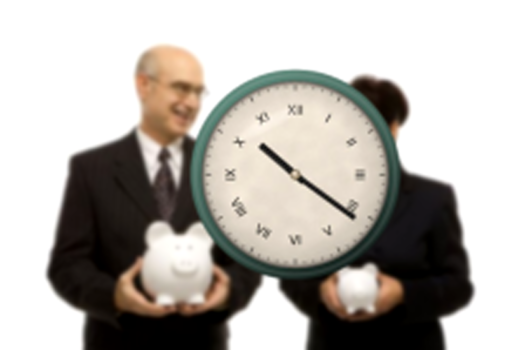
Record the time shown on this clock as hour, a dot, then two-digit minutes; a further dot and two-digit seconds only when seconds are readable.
10.21
